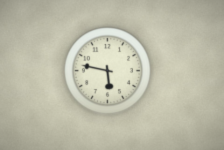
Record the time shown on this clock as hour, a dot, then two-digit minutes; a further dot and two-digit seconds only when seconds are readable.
5.47
